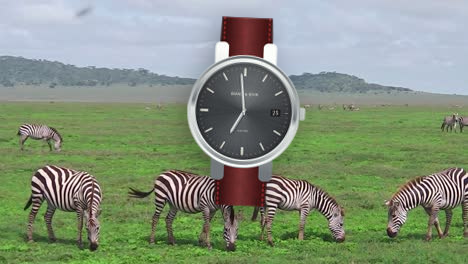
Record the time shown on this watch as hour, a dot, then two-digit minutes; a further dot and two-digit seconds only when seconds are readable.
6.59
